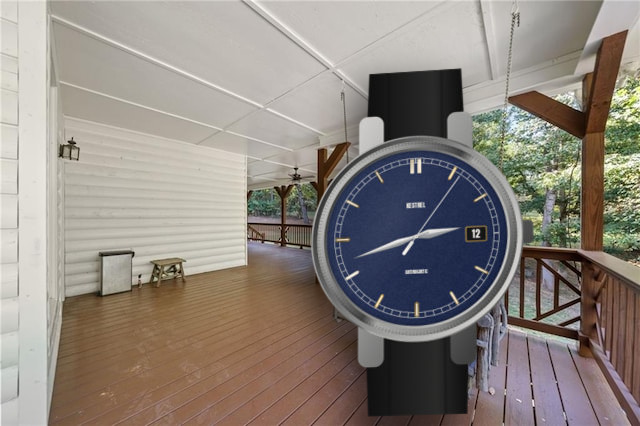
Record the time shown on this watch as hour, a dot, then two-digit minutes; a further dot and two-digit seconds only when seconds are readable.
2.42.06
